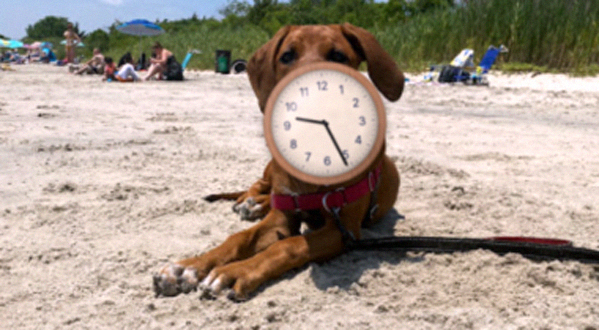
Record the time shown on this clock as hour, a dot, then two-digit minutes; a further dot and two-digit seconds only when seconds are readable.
9.26
